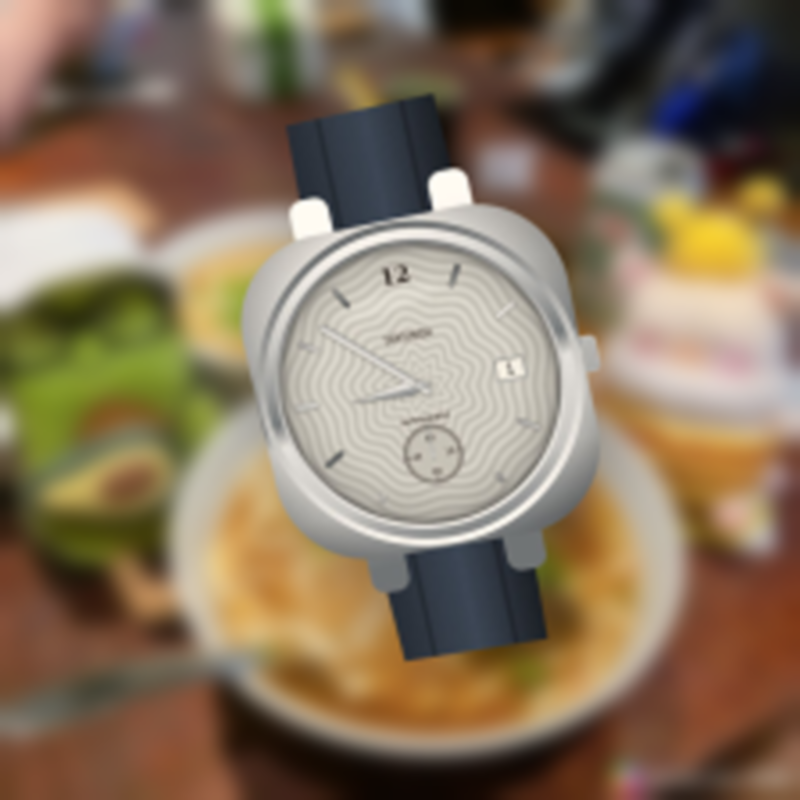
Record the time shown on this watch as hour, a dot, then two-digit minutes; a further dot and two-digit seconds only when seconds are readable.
8.52
